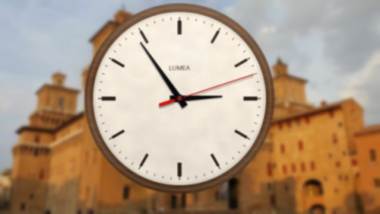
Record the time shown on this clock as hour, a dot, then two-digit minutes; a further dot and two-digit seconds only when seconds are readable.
2.54.12
